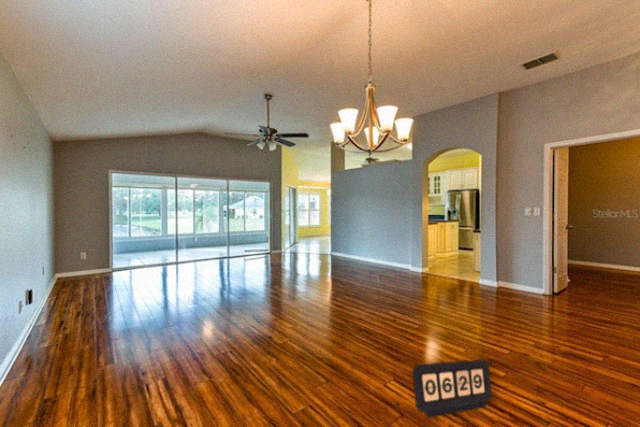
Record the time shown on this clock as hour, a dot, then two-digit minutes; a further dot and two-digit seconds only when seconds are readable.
6.29
